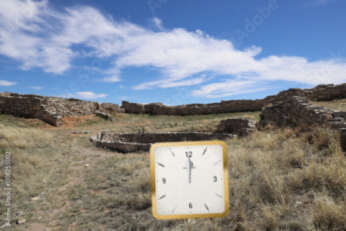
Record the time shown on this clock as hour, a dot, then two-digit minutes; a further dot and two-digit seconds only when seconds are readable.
12.00
